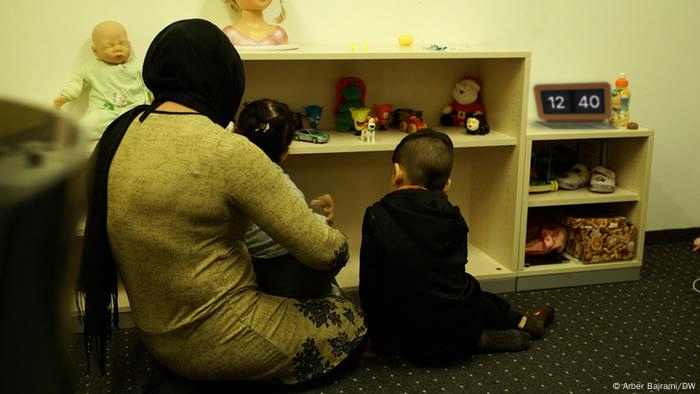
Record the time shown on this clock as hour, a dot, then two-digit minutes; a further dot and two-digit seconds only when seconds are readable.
12.40
